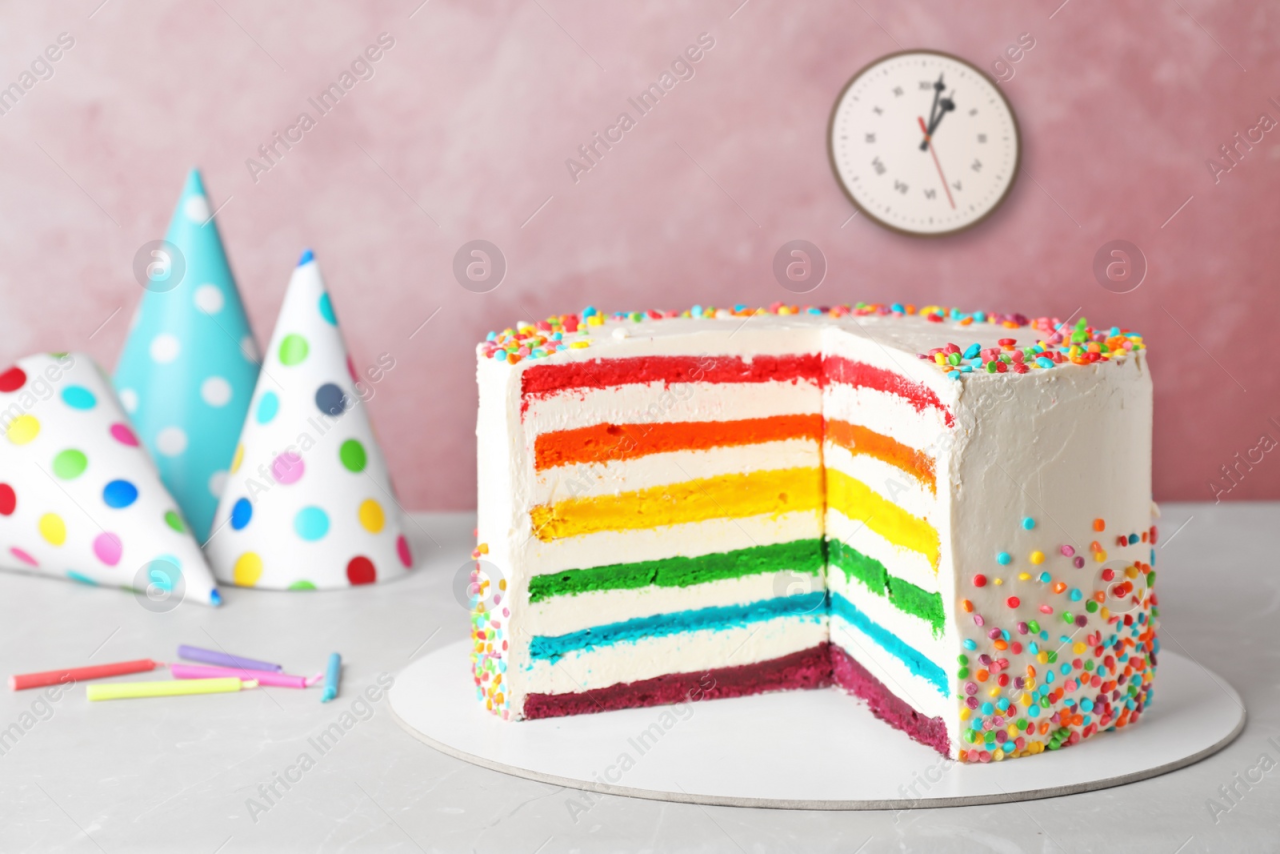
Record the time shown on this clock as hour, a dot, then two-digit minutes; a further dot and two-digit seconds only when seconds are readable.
1.02.27
